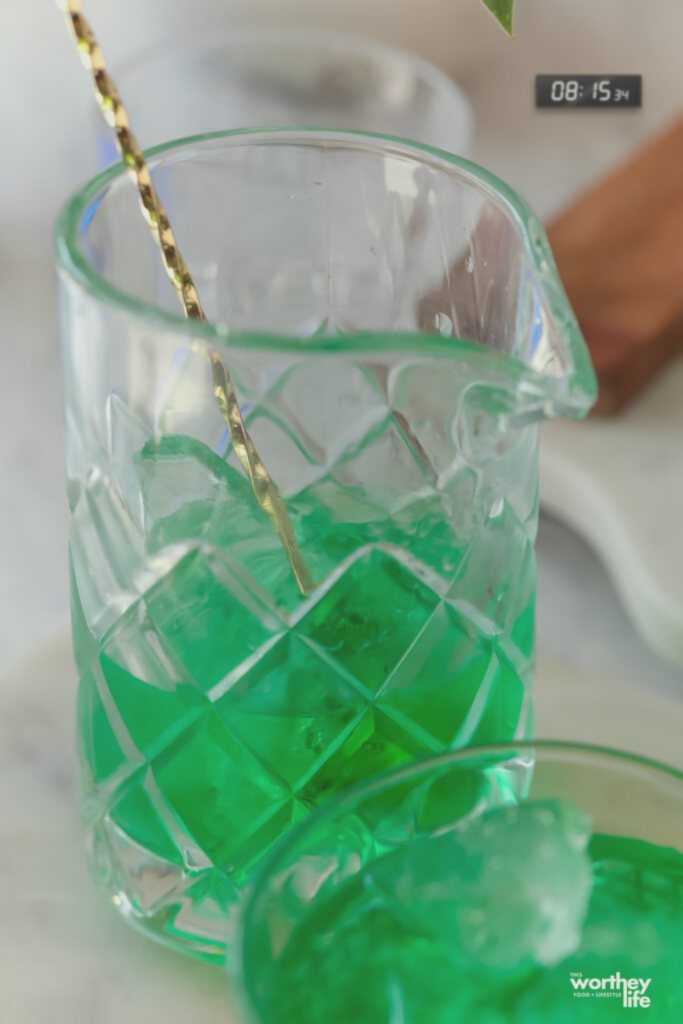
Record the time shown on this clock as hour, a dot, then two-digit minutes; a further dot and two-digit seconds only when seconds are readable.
8.15
